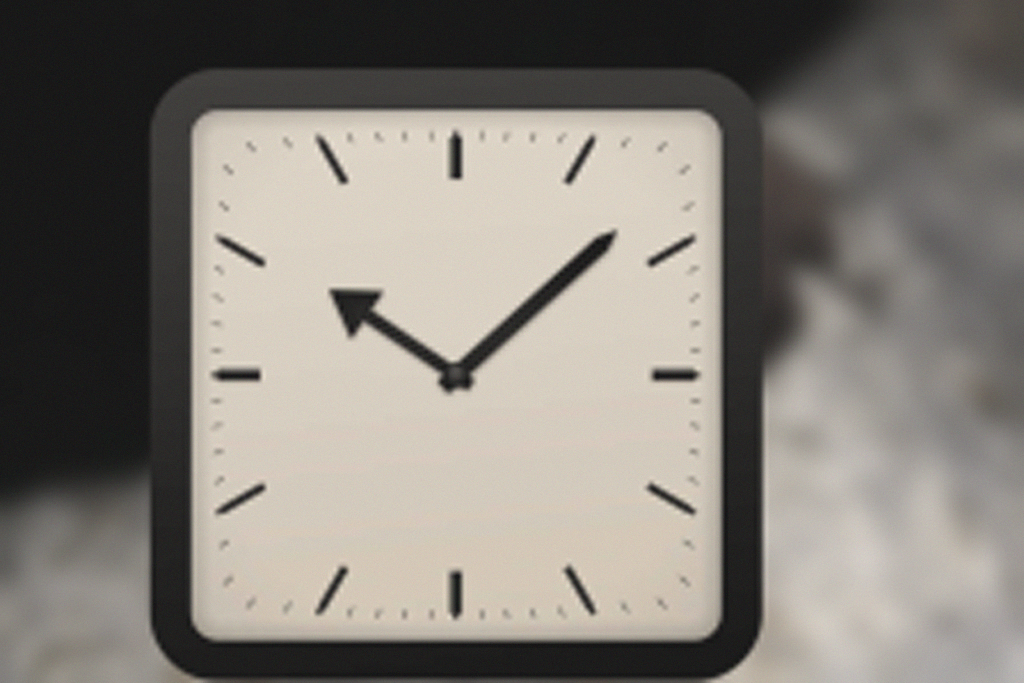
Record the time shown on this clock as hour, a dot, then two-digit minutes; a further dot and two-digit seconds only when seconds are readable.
10.08
